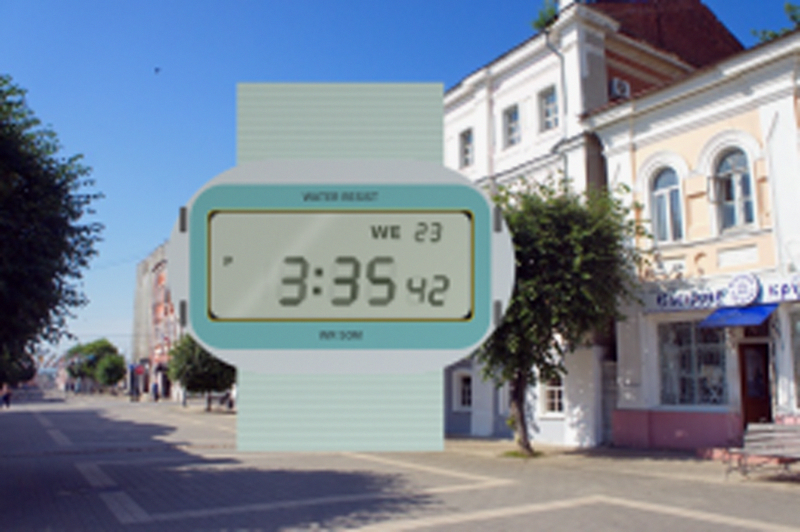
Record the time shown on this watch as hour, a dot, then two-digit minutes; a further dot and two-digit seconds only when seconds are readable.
3.35.42
